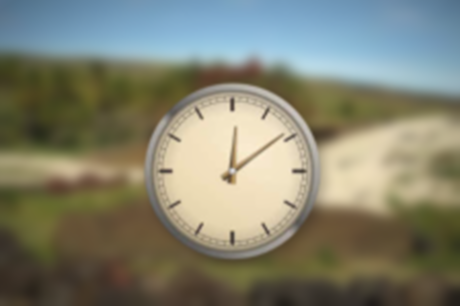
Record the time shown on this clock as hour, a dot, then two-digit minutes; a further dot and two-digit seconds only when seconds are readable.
12.09
